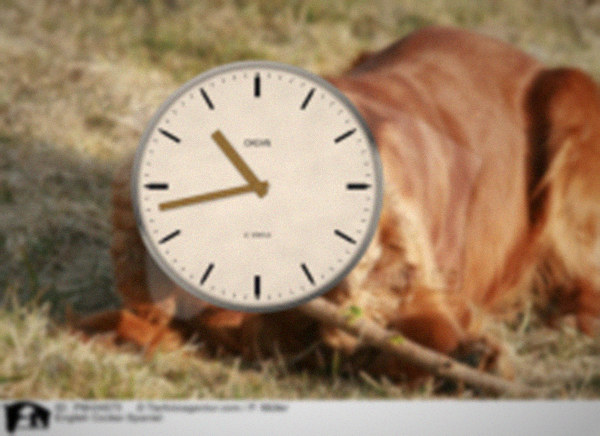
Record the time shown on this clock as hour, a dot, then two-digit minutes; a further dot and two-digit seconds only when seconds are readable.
10.43
